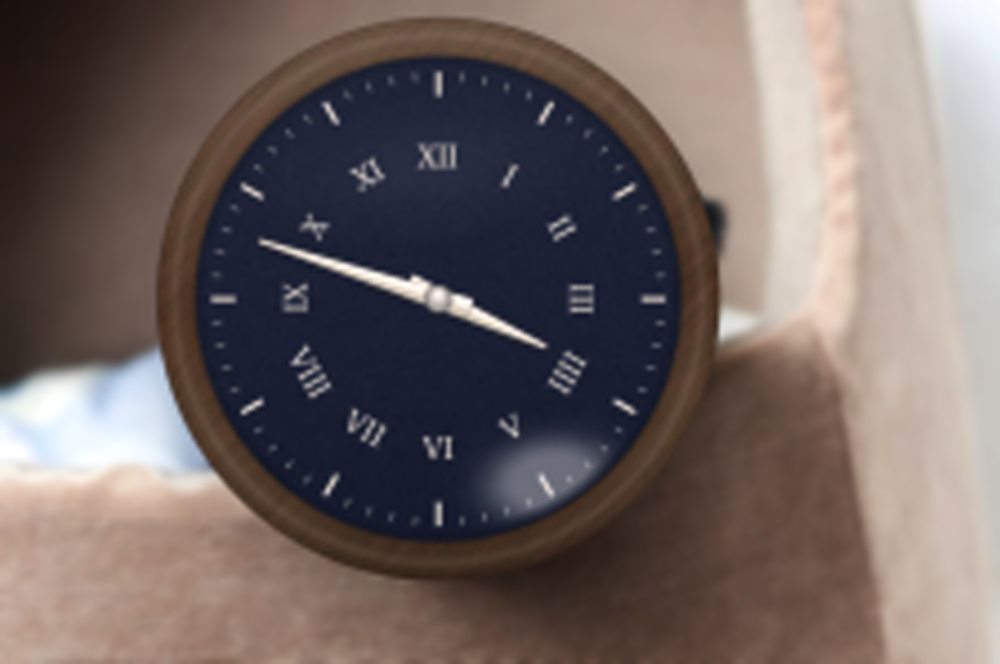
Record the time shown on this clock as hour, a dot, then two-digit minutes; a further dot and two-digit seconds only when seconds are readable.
3.48
